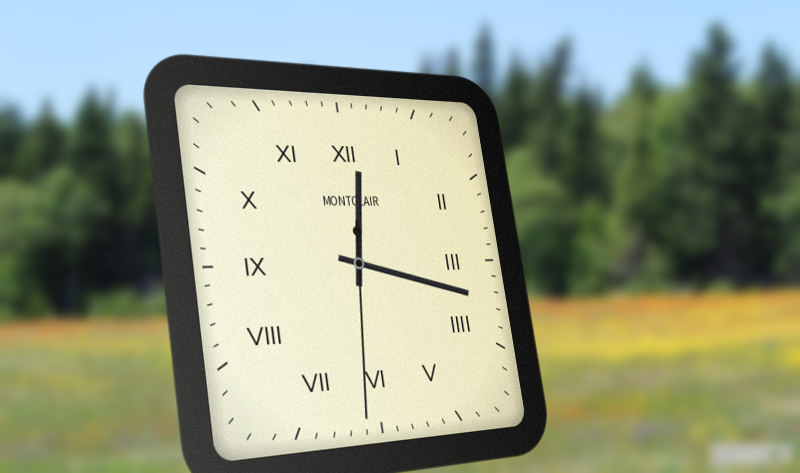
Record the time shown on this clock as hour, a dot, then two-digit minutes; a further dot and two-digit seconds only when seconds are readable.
12.17.31
